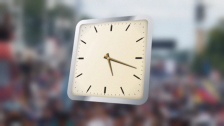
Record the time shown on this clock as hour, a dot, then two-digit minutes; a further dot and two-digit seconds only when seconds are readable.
5.18
